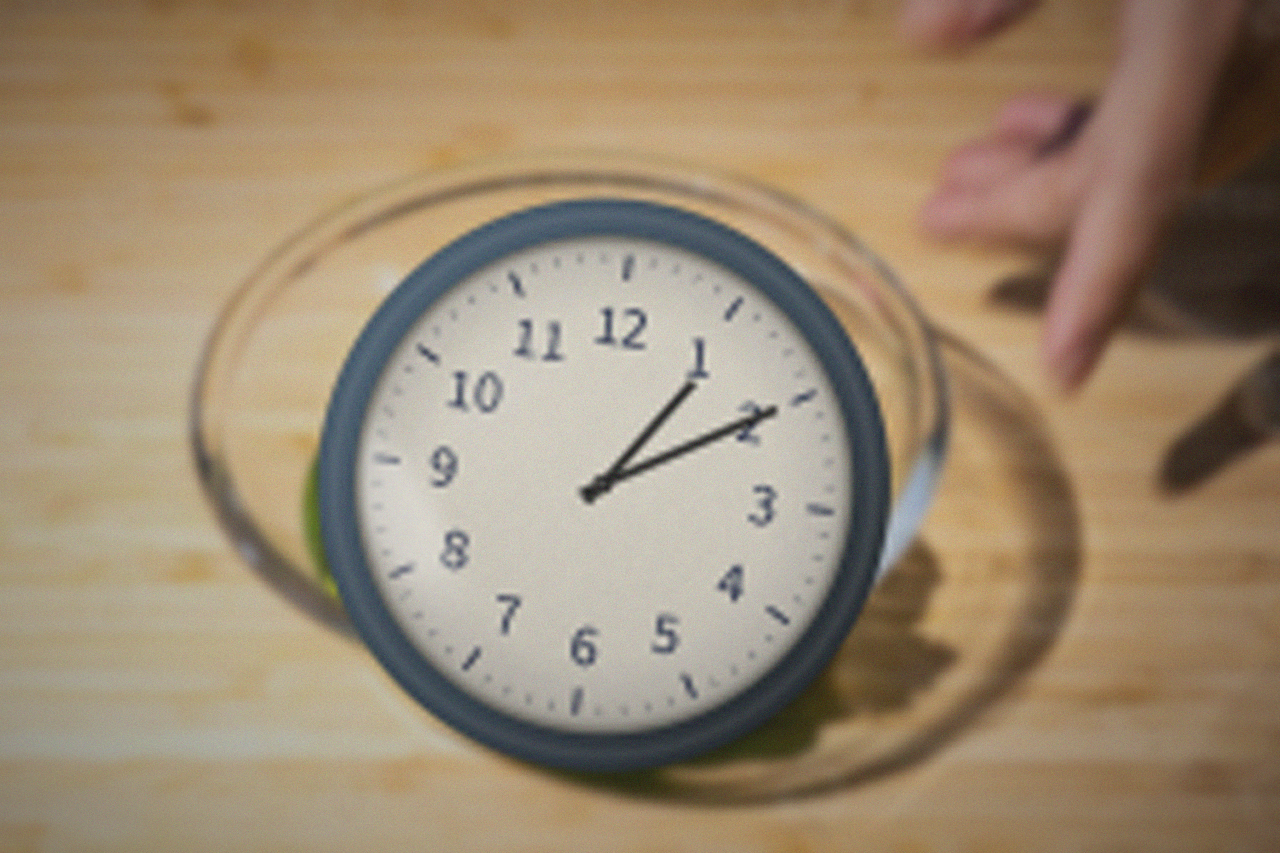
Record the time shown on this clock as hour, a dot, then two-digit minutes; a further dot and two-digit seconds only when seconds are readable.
1.10
